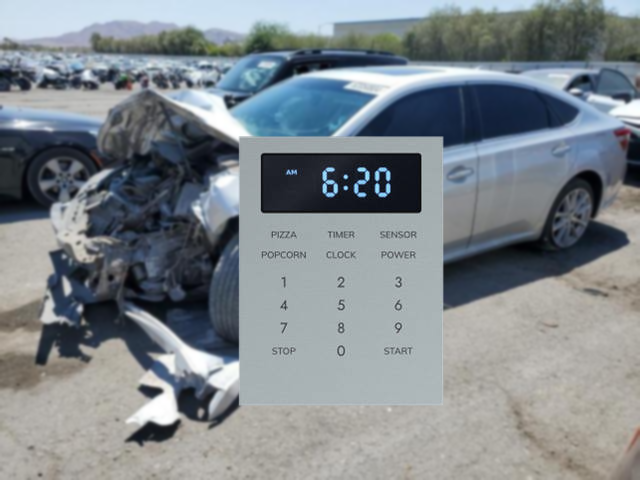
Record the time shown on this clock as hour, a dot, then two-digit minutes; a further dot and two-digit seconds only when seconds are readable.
6.20
